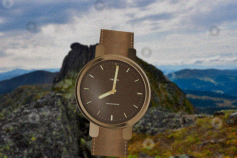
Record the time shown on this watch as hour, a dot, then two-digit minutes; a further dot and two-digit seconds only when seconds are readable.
8.01
